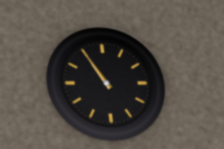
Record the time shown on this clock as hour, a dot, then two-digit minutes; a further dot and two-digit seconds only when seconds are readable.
10.55
